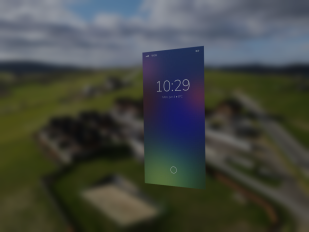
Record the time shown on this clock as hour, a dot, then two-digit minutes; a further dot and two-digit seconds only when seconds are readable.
10.29
